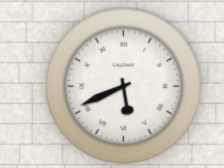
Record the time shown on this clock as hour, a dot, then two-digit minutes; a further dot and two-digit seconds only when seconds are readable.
5.41
